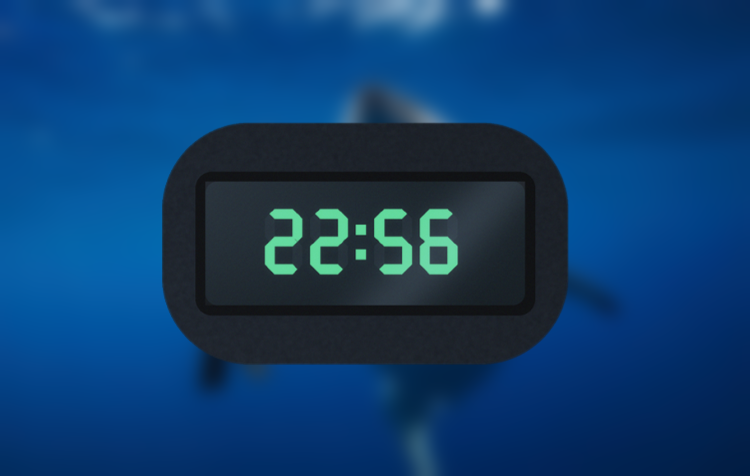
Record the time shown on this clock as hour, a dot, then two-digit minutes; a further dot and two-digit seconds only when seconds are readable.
22.56
